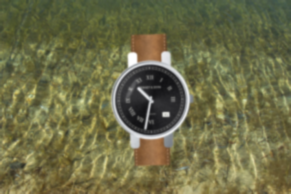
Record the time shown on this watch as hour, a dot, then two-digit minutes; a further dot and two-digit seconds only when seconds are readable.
10.32
